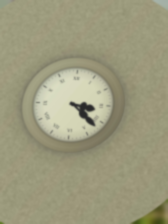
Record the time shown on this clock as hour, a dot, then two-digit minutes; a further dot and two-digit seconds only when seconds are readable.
3.22
